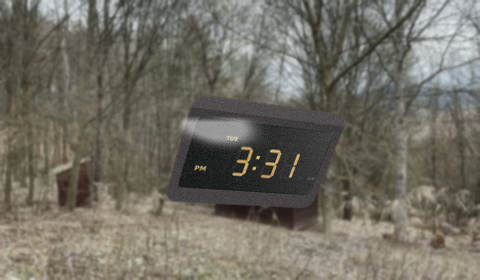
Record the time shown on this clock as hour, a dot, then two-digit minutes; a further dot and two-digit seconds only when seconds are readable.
3.31
